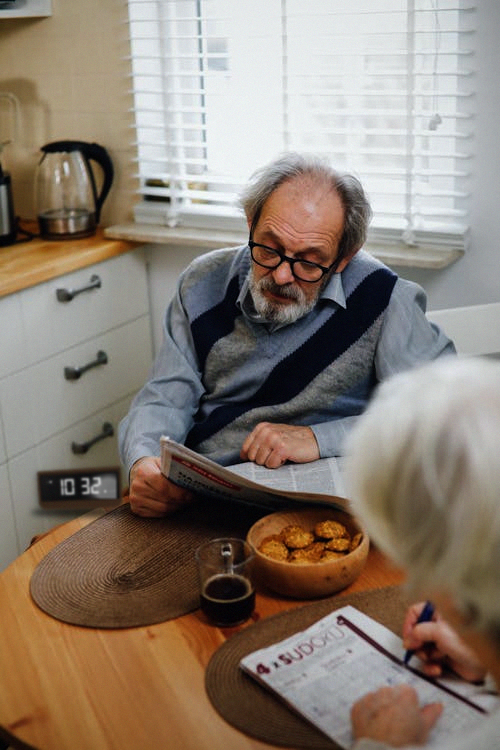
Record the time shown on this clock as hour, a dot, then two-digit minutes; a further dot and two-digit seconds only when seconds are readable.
10.32
